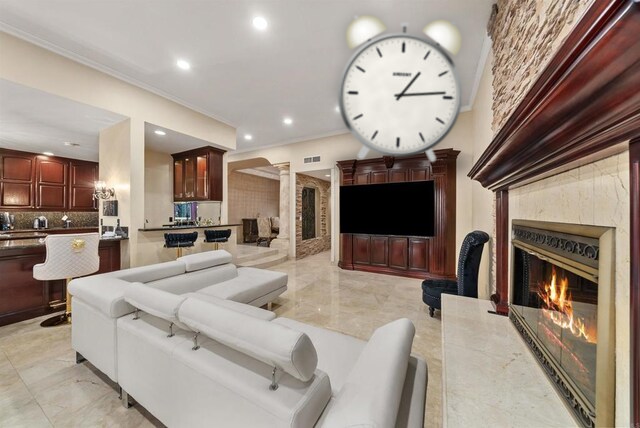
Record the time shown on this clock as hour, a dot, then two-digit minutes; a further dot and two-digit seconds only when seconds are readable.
1.14
